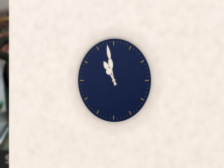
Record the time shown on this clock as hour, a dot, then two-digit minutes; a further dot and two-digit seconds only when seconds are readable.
10.58
